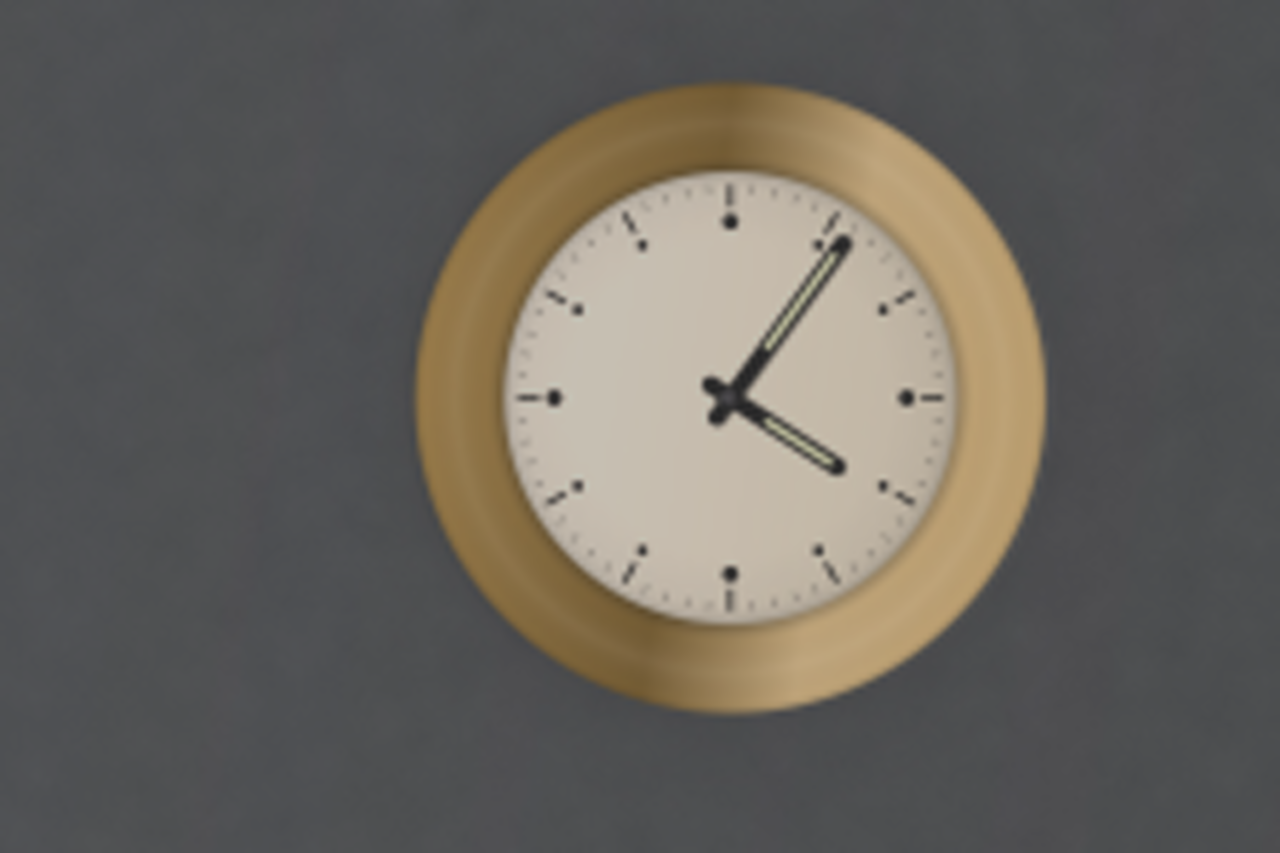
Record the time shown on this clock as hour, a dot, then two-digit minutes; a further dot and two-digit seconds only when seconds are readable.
4.06
